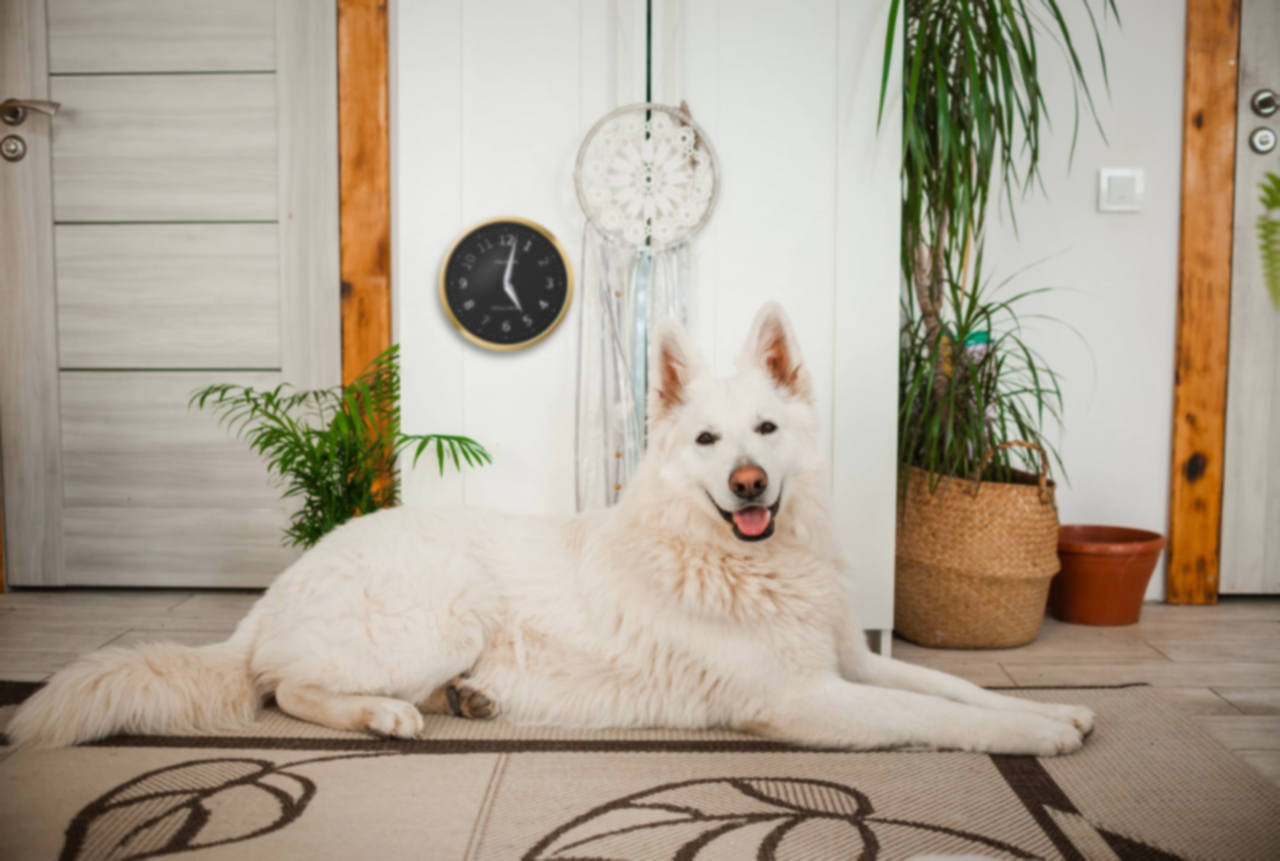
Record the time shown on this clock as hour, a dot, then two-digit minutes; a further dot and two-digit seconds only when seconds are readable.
5.02
